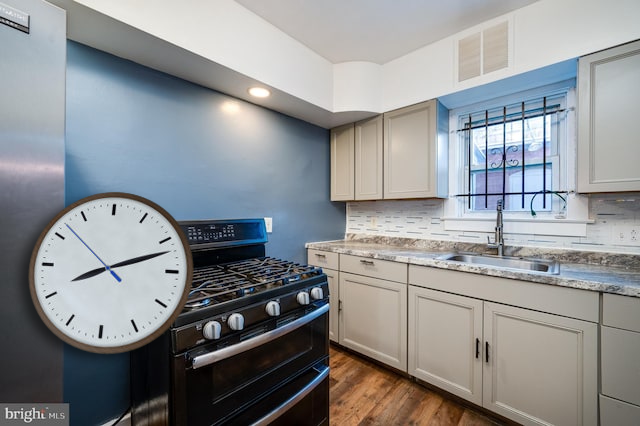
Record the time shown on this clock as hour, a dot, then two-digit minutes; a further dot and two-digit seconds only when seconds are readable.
8.11.52
